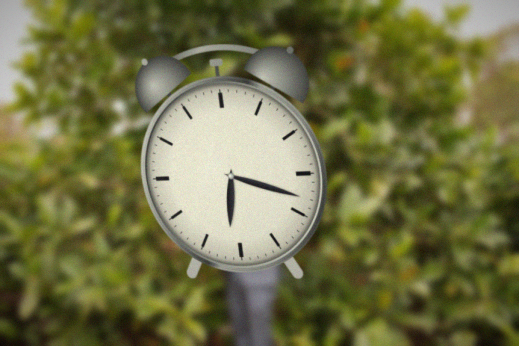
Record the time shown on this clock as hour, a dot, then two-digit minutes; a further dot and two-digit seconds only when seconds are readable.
6.18
